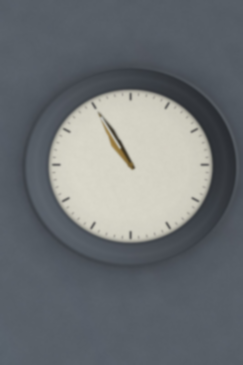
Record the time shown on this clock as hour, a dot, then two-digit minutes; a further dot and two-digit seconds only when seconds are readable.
10.55
